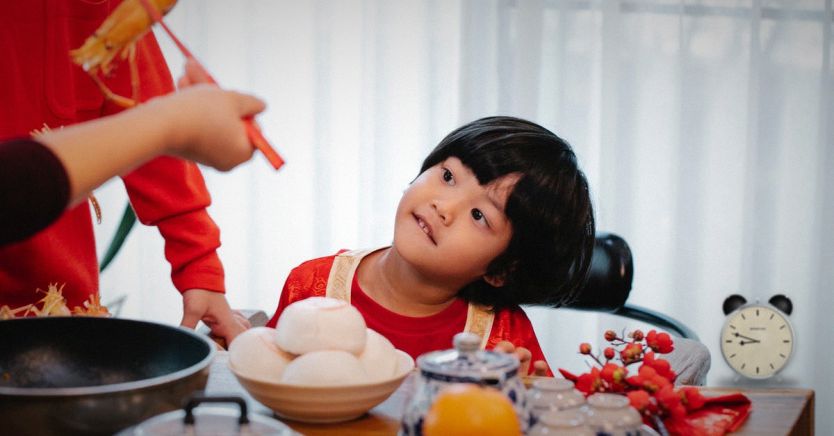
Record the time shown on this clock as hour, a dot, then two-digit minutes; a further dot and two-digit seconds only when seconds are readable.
8.48
